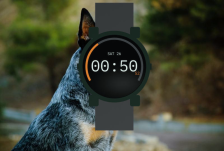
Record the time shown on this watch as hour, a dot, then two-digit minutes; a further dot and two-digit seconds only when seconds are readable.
0.50
